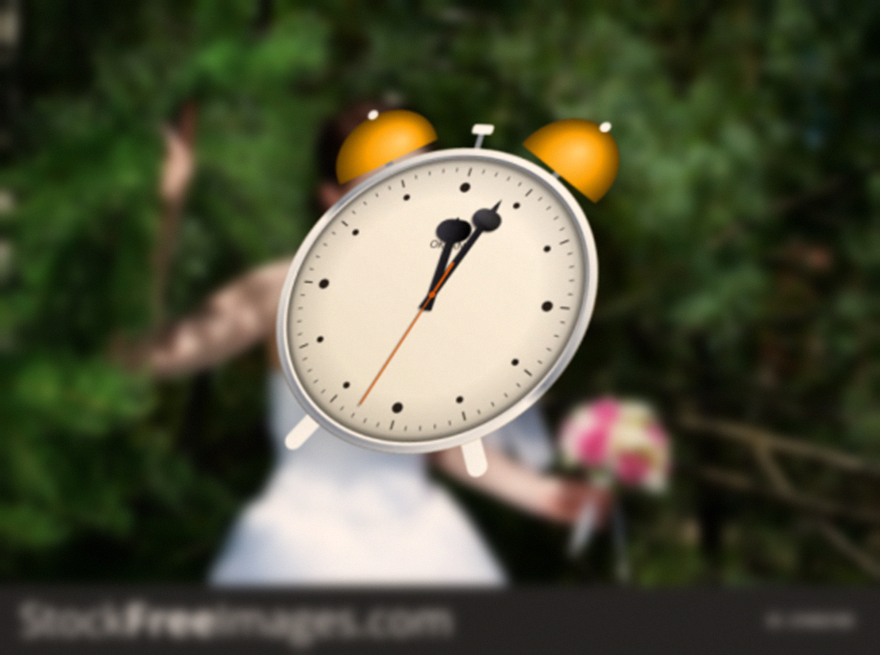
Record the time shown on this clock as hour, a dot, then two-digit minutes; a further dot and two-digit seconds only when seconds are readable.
12.03.33
